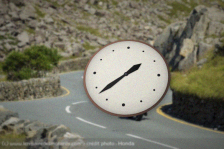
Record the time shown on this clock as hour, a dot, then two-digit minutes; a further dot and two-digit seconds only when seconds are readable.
1.38
